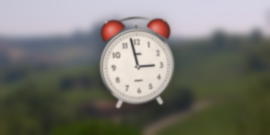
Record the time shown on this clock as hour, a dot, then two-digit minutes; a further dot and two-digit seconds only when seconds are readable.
2.58
